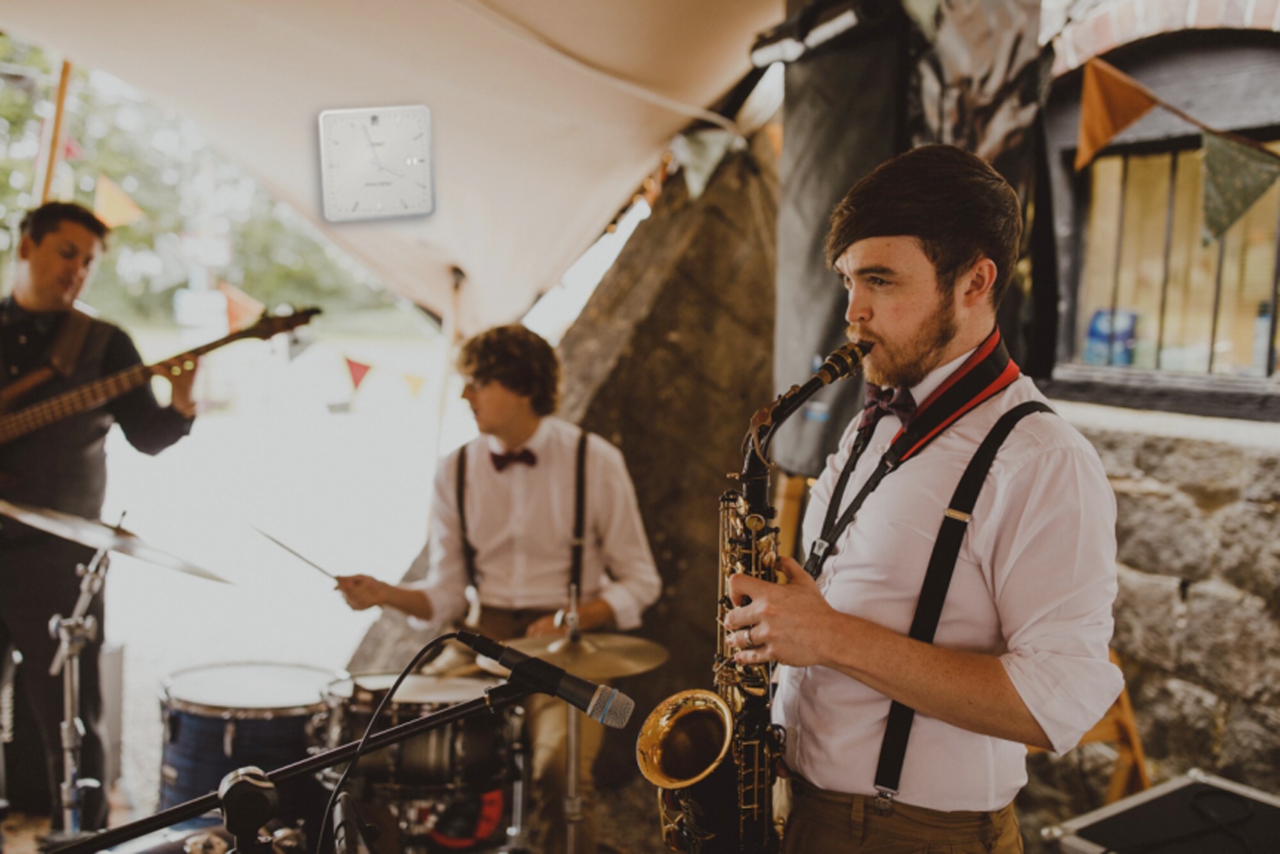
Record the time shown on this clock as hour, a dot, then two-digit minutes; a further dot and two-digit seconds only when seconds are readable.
3.57
